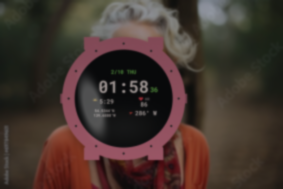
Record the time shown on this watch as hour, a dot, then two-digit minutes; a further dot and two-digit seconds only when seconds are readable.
1.58
